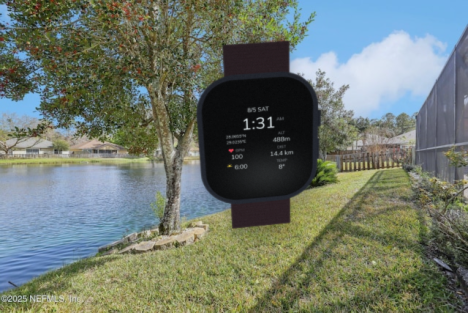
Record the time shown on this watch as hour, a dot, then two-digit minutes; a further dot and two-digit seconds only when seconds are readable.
1.31
